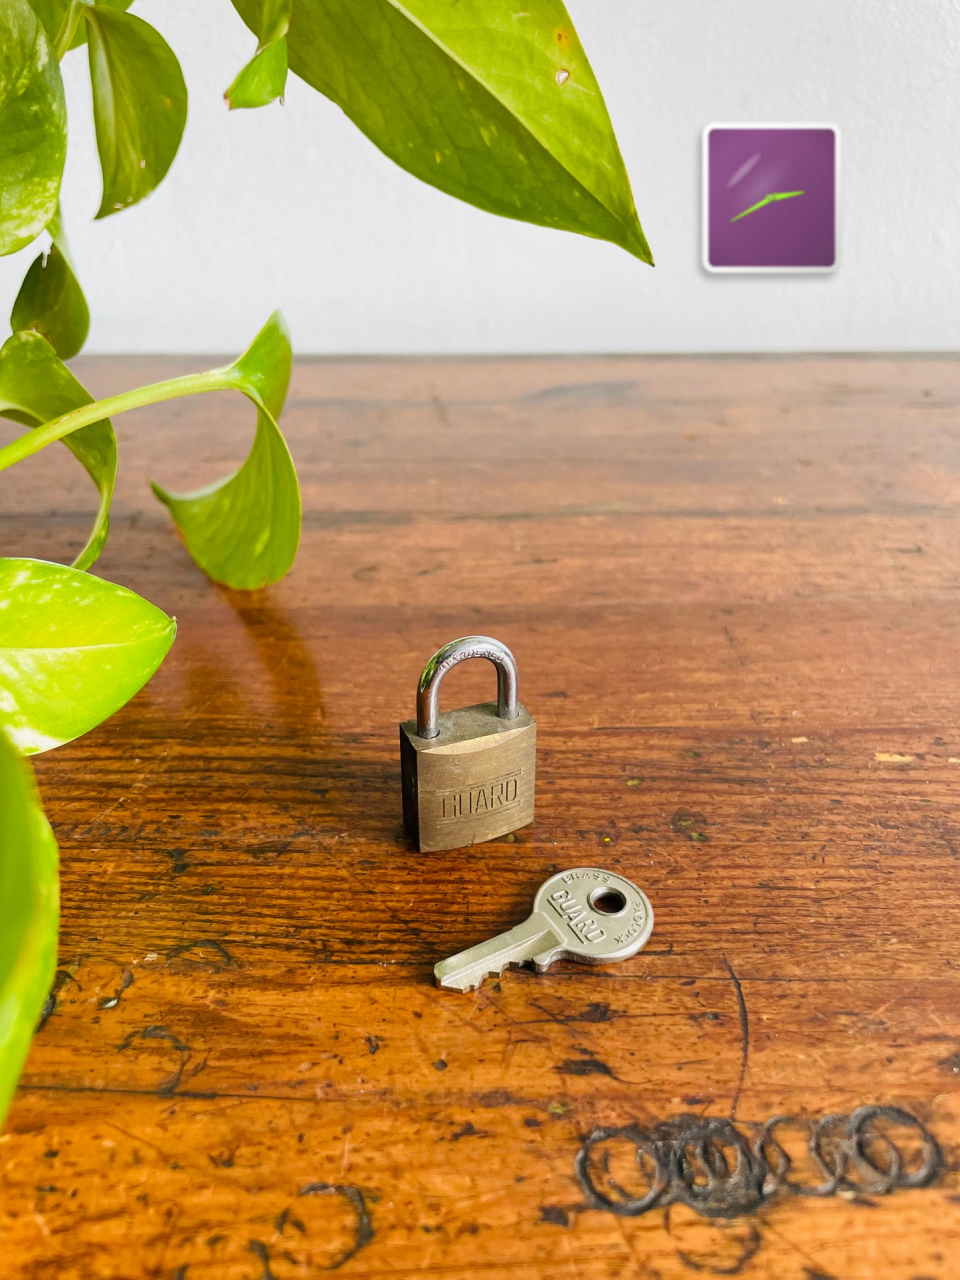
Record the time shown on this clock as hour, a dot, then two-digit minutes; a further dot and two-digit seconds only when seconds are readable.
2.40
